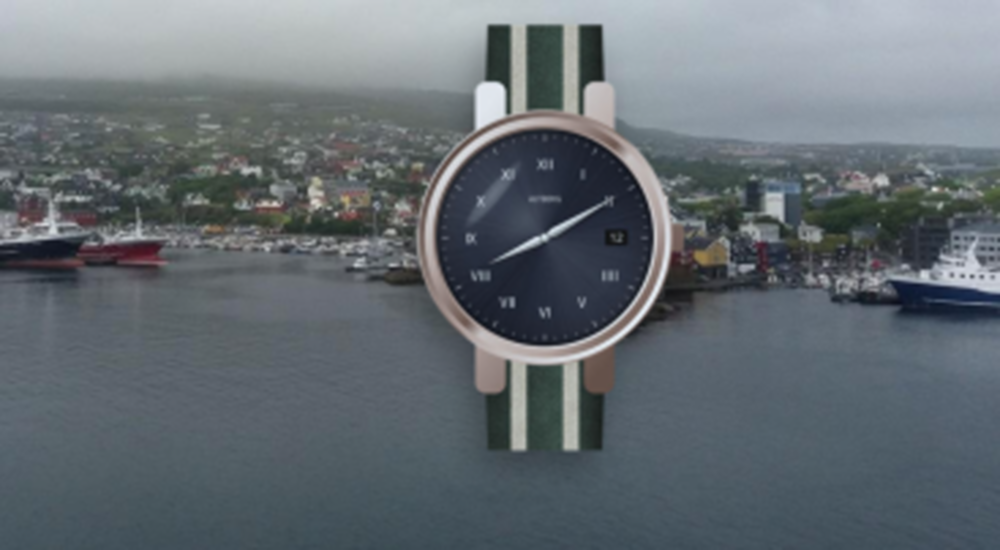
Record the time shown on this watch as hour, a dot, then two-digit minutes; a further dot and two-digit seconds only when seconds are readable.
8.10
